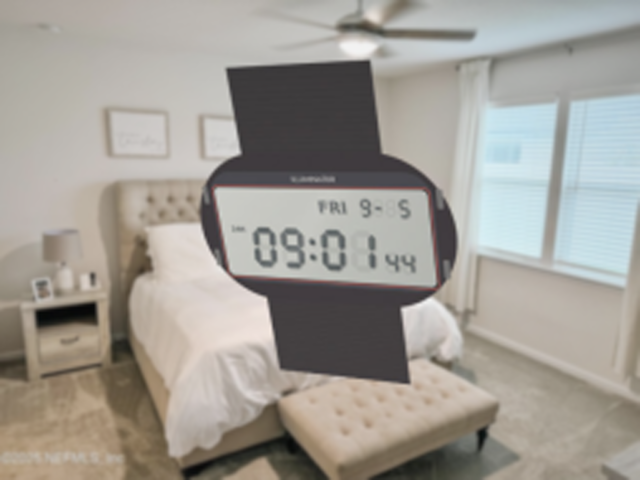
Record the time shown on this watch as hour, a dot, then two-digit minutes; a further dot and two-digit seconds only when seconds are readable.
9.01.44
